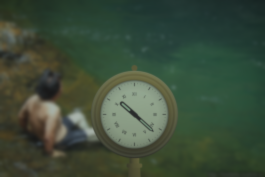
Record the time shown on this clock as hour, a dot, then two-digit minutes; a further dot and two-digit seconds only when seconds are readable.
10.22
